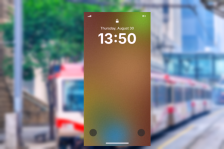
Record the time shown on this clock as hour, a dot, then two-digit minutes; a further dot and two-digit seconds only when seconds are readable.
13.50
